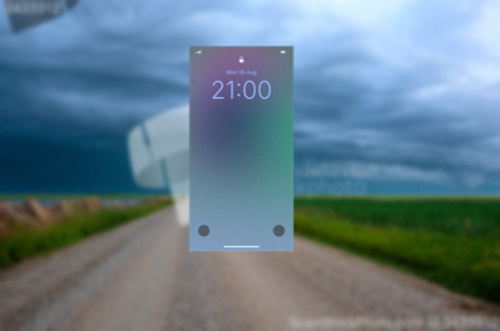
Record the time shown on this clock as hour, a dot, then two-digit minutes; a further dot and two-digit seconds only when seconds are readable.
21.00
